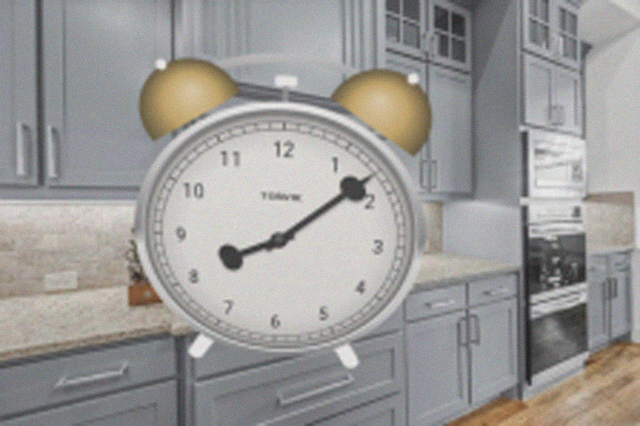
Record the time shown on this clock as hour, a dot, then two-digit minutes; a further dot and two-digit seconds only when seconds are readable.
8.08
